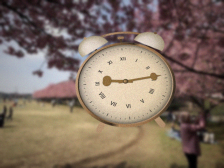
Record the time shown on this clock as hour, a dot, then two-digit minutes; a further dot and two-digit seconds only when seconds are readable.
9.14
